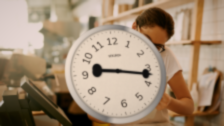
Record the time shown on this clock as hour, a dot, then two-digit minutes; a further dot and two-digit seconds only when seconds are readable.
9.17
